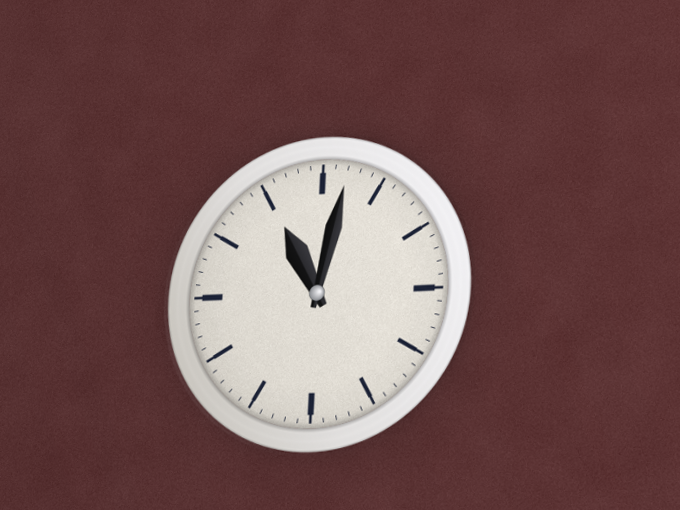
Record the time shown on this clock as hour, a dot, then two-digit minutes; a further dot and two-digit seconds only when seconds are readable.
11.02
